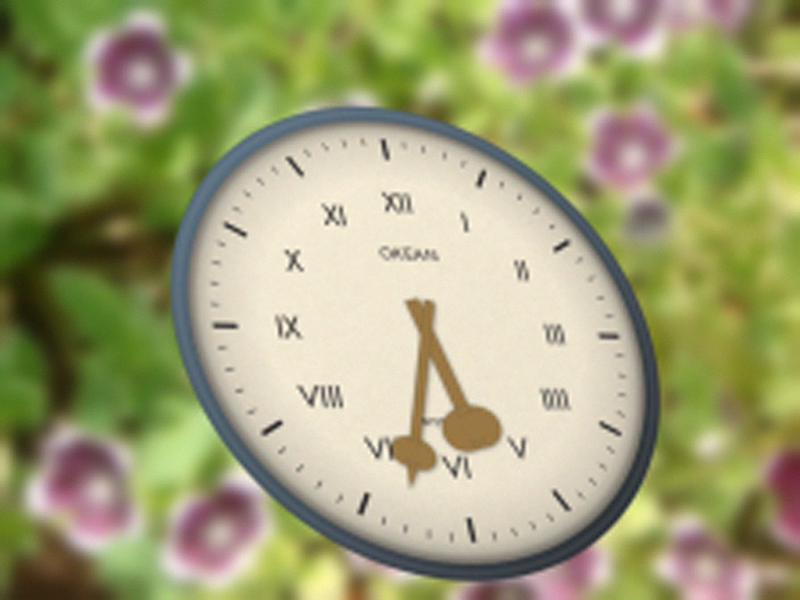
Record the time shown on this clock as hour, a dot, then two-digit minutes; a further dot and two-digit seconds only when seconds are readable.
5.33
